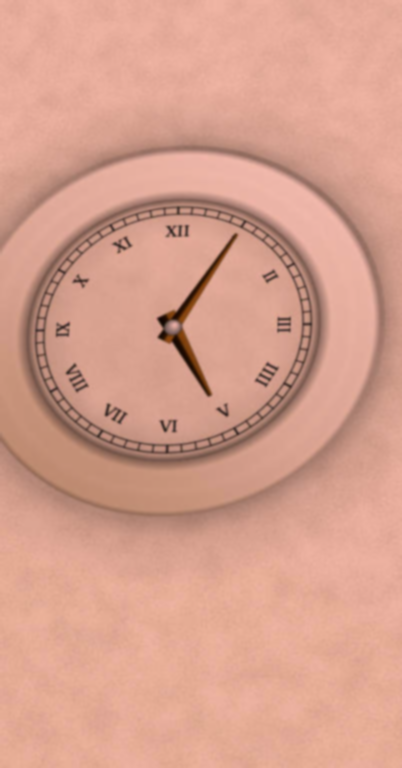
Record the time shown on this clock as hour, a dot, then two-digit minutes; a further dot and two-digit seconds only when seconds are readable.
5.05
